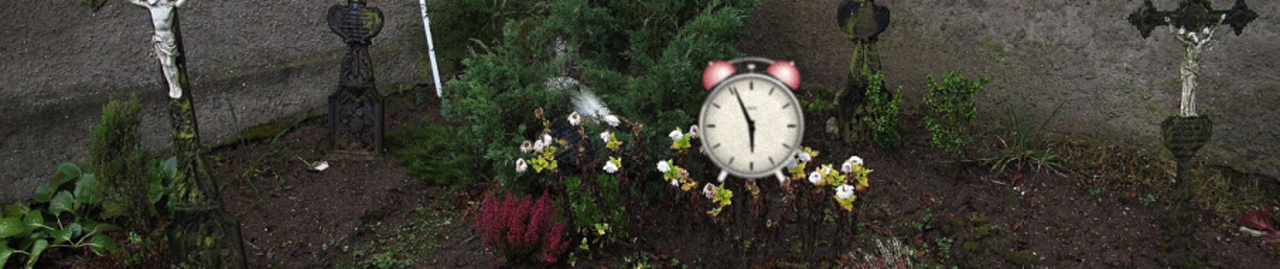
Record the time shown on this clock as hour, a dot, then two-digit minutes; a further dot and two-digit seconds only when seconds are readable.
5.56
